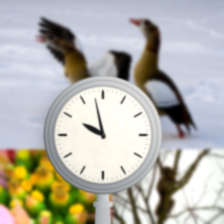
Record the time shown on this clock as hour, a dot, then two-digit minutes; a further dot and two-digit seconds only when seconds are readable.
9.58
